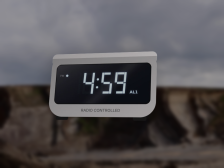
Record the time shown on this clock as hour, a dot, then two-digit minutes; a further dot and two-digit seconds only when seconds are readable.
4.59
